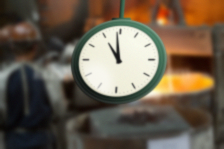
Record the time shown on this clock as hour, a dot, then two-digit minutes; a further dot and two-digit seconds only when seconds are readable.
10.59
